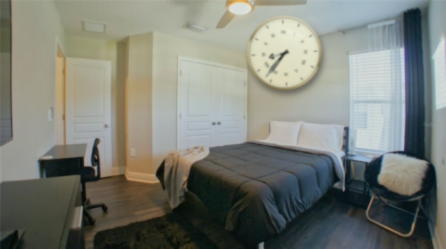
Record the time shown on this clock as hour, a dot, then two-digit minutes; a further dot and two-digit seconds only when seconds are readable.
8.37
